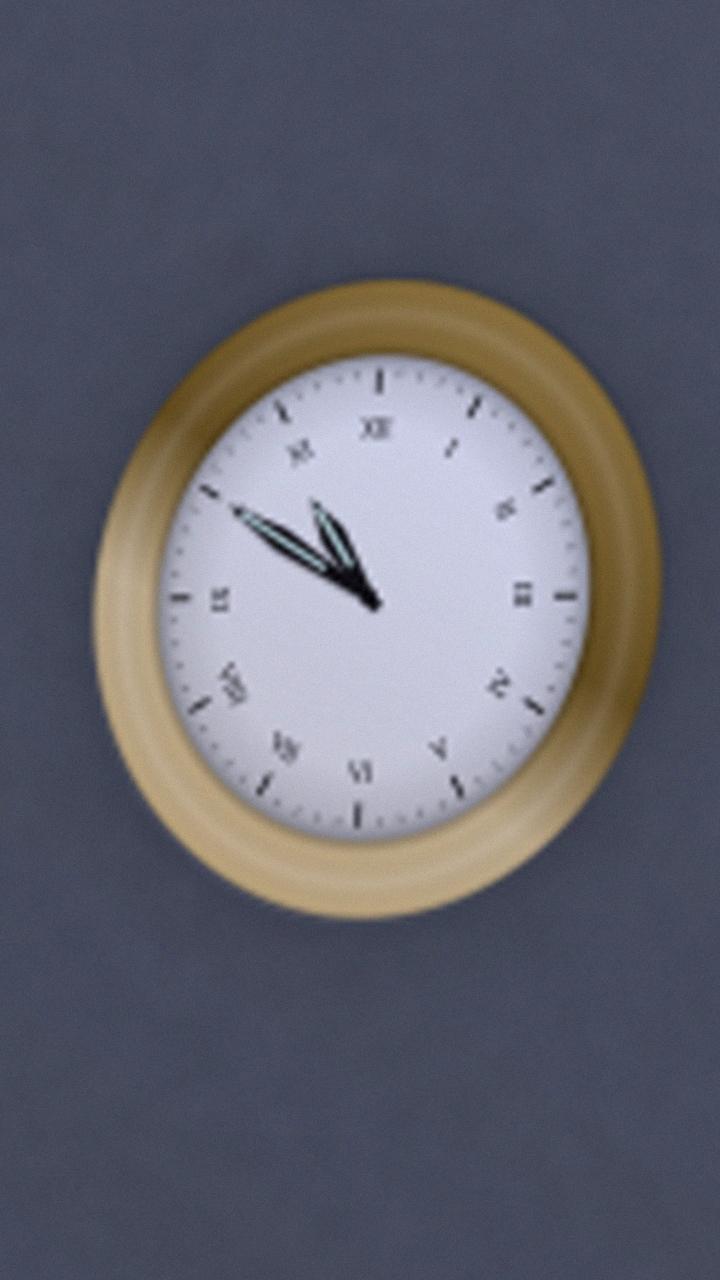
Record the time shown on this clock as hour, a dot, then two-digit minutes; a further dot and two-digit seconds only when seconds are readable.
10.50
